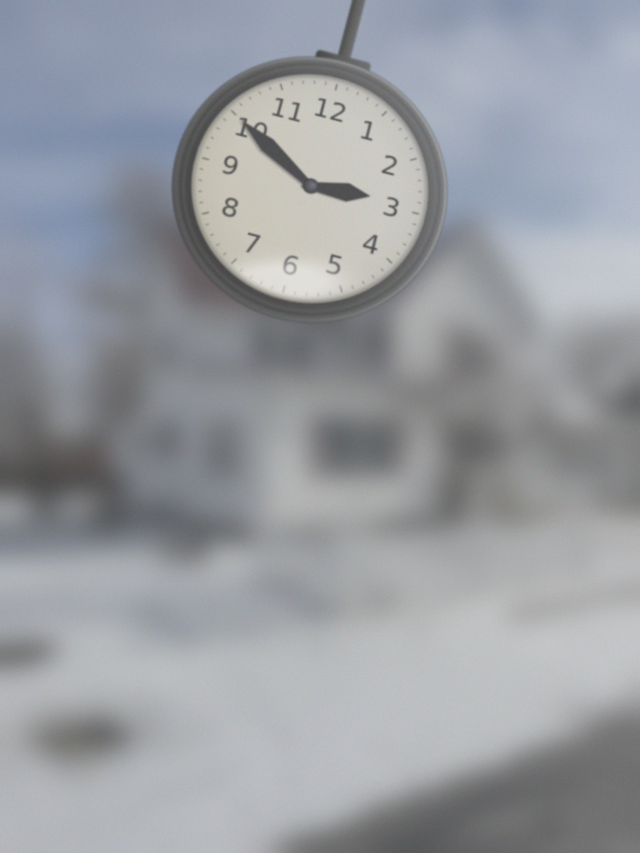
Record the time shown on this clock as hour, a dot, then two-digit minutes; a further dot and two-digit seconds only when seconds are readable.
2.50
